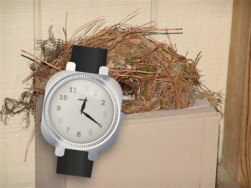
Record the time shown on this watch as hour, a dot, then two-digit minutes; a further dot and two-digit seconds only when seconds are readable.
12.20
